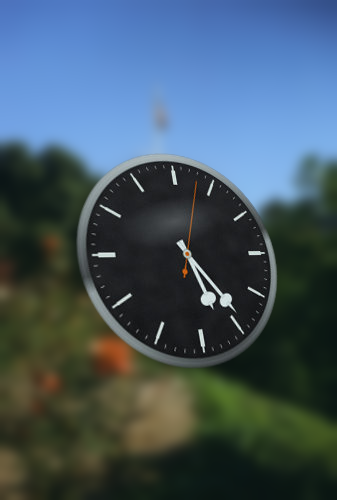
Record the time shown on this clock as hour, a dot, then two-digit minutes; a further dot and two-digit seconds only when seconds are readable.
5.24.03
